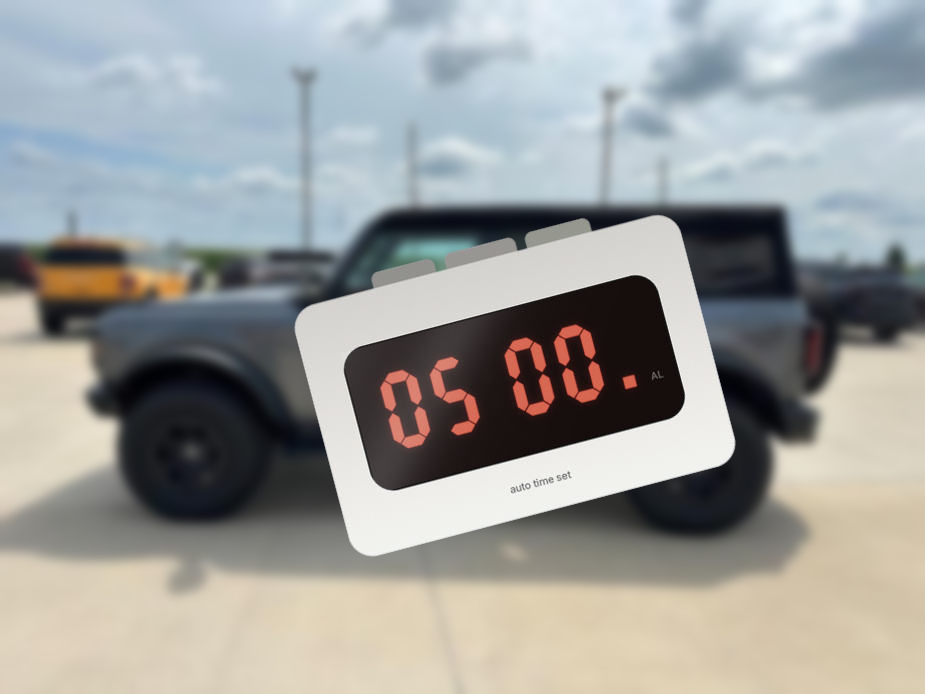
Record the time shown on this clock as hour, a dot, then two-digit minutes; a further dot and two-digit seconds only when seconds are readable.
5.00
